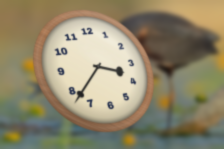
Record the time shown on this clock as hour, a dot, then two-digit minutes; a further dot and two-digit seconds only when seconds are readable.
3.38
